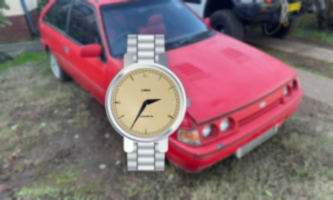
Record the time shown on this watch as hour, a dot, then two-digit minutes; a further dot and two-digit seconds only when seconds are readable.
2.35
